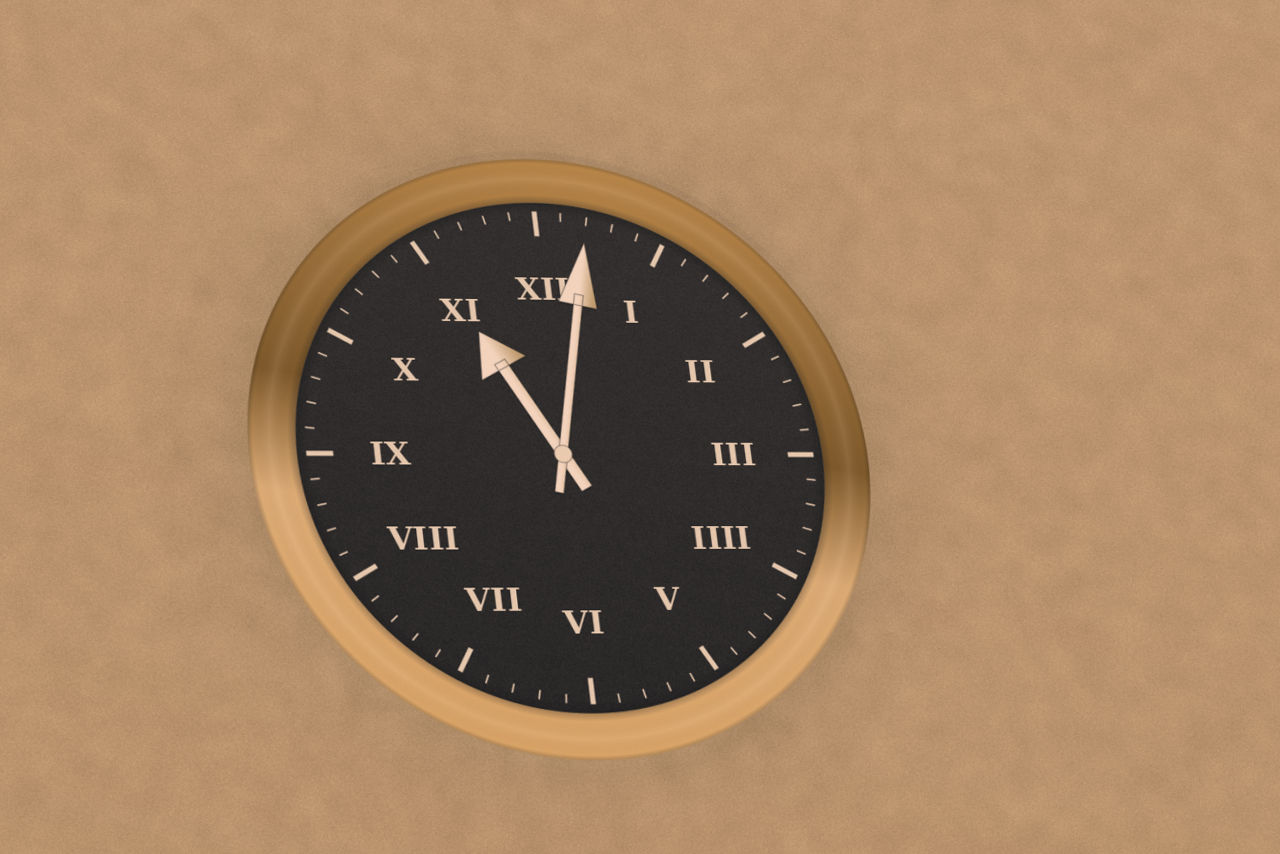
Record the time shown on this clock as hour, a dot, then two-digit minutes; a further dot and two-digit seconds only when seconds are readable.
11.02
